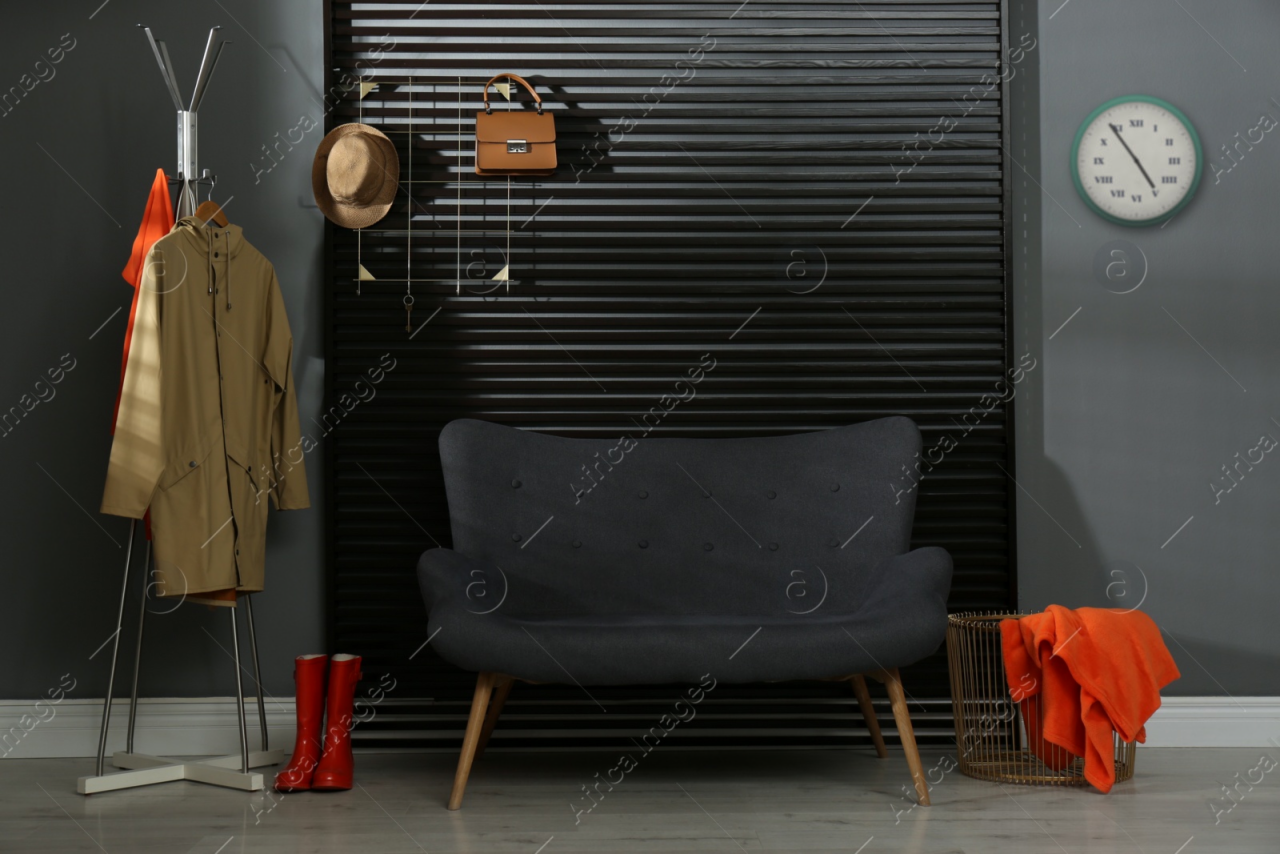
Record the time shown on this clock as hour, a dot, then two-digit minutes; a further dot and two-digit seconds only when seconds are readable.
4.54
